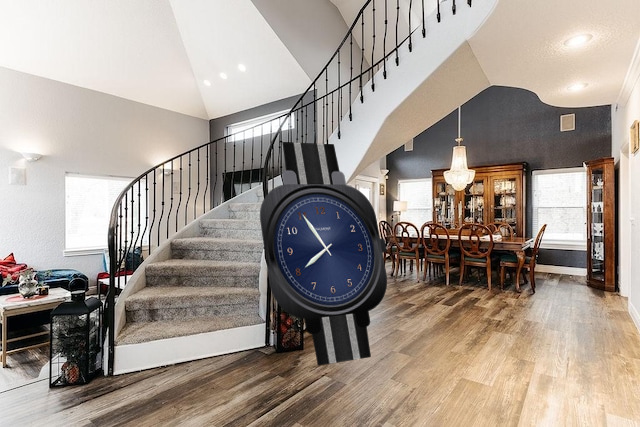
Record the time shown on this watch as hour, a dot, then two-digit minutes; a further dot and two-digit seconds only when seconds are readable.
7.55
